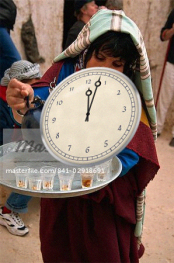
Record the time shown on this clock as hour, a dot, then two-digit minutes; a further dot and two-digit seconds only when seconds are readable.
12.03
